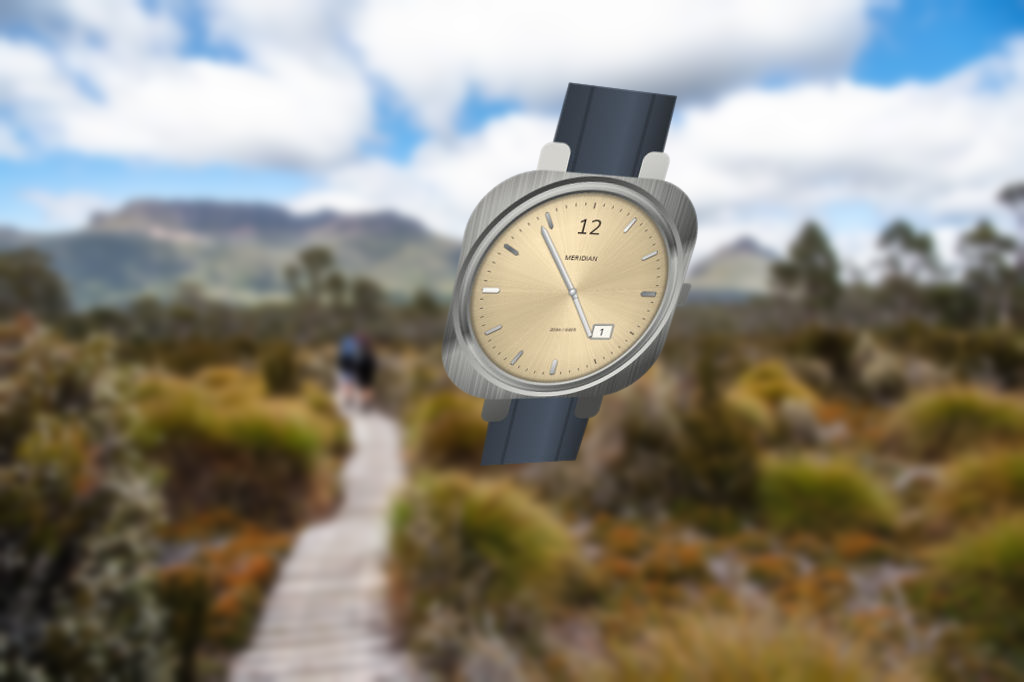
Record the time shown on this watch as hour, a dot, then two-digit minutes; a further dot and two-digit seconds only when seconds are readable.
4.54
